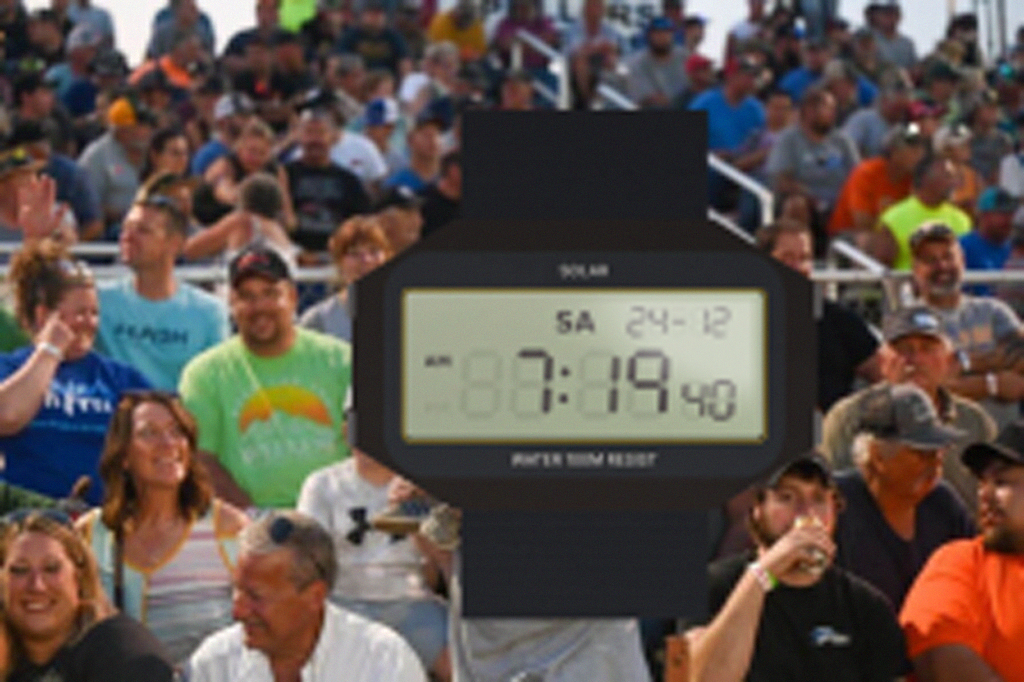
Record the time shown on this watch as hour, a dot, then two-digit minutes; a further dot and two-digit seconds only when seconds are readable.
7.19.40
